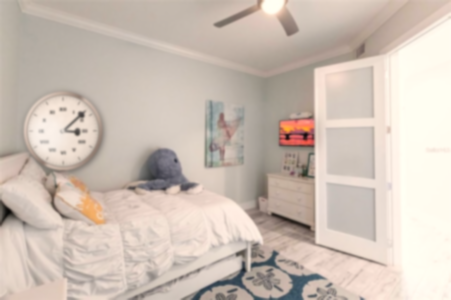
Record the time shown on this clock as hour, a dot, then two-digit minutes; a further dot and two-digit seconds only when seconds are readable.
3.08
